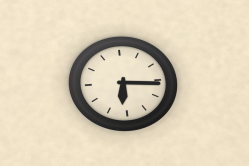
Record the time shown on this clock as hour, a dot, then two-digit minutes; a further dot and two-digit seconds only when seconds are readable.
6.16
